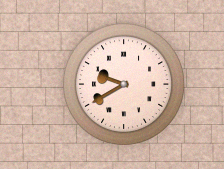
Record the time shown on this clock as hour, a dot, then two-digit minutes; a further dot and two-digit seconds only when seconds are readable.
9.40
